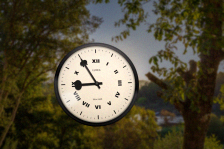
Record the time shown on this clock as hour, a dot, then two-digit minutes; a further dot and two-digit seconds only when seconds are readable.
8.55
